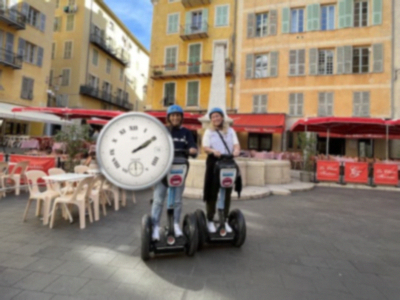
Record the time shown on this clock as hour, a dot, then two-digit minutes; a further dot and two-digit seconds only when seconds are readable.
2.10
